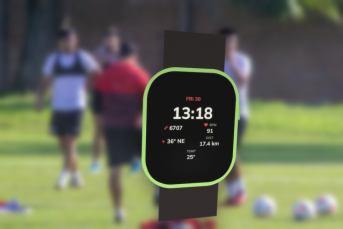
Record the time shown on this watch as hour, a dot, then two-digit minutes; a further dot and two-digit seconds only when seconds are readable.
13.18
